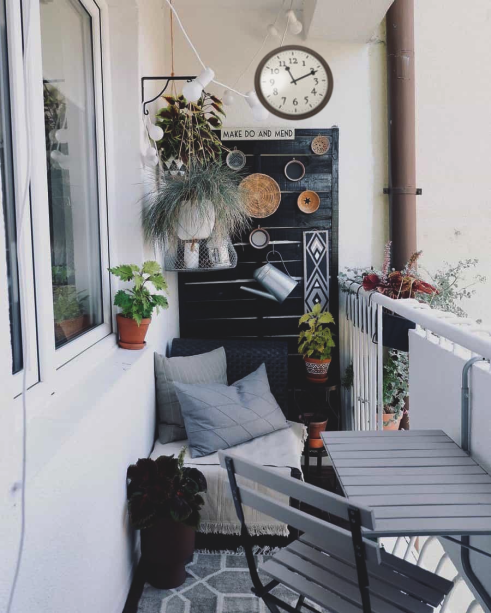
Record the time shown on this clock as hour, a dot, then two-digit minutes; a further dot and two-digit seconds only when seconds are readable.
11.11
